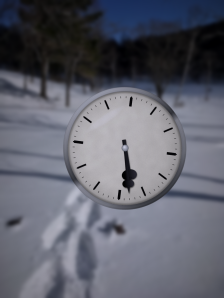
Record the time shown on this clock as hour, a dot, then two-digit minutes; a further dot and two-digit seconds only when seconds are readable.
5.28
